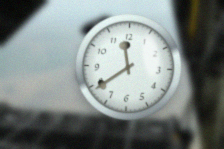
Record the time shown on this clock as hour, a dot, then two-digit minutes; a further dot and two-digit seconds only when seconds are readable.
11.39
